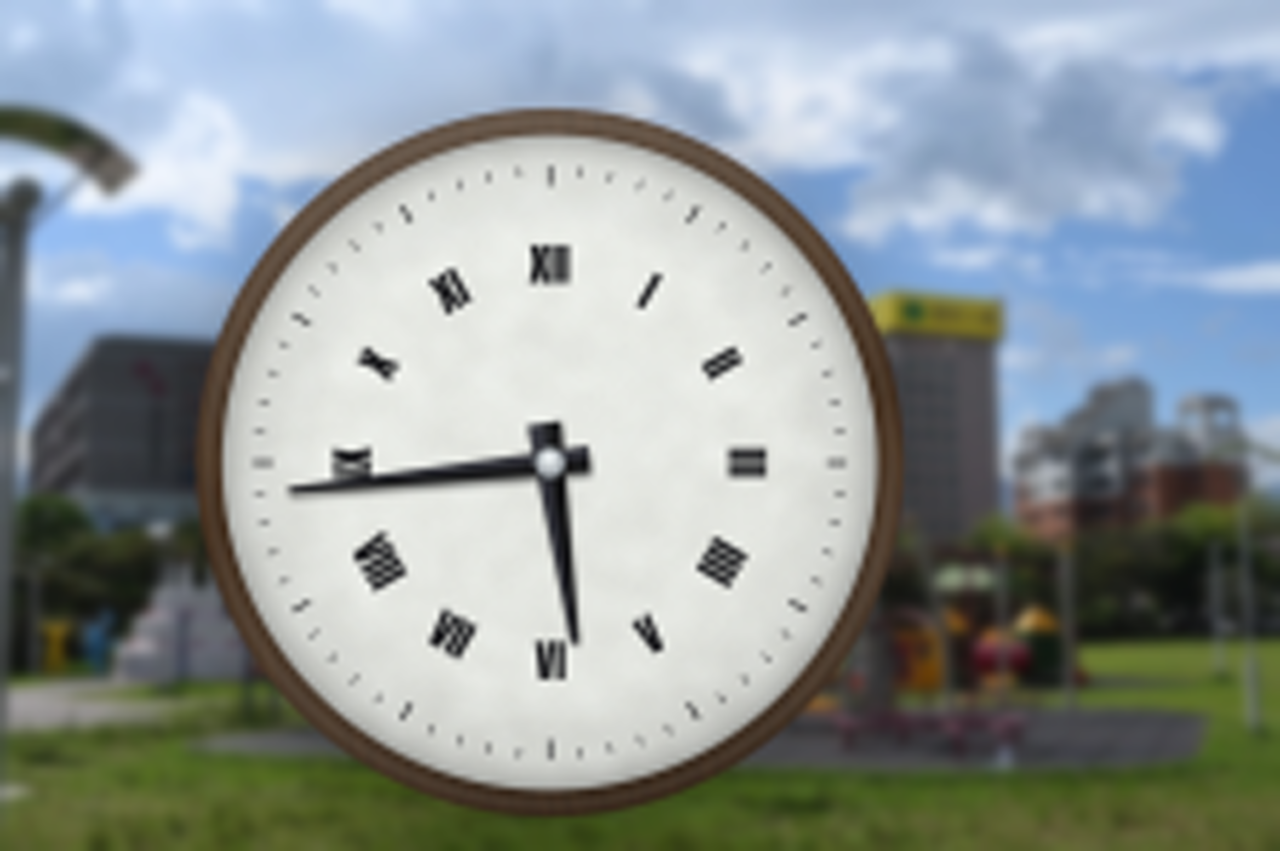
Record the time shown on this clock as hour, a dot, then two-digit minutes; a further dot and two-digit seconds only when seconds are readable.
5.44
